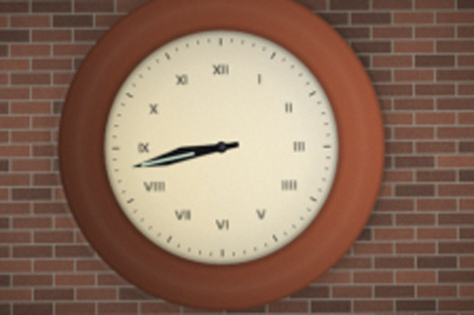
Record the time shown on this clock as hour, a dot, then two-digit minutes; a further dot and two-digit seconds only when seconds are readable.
8.43
